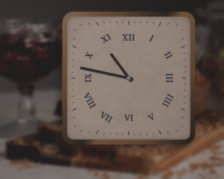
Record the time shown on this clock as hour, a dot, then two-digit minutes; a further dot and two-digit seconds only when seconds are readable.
10.47
